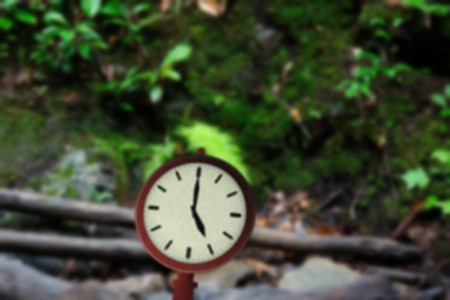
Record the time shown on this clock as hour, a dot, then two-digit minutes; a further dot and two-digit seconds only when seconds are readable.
5.00
